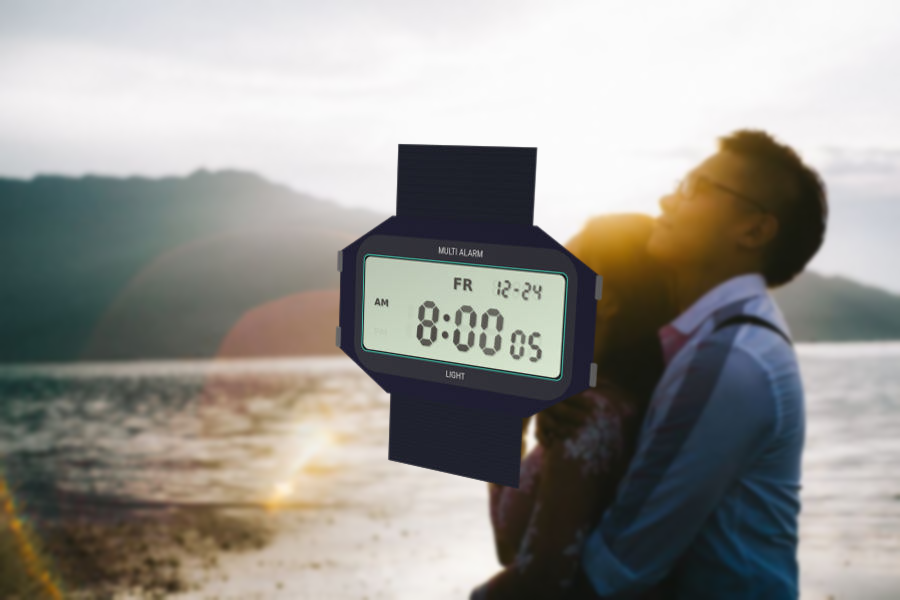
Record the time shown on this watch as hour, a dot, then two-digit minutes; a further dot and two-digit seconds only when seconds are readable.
8.00.05
